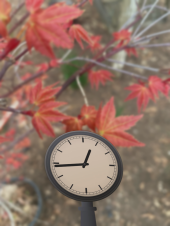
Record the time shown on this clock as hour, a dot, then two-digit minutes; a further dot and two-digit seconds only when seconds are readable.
12.44
